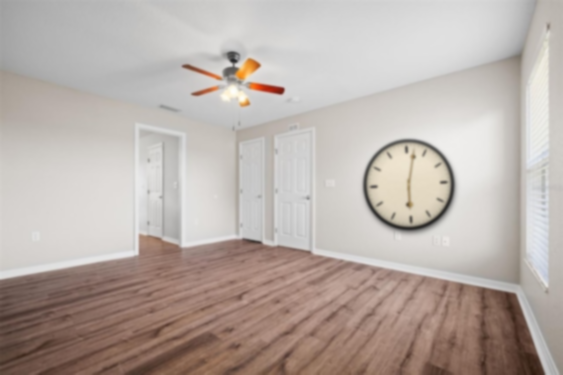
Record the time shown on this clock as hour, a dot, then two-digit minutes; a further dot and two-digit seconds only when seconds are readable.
6.02
